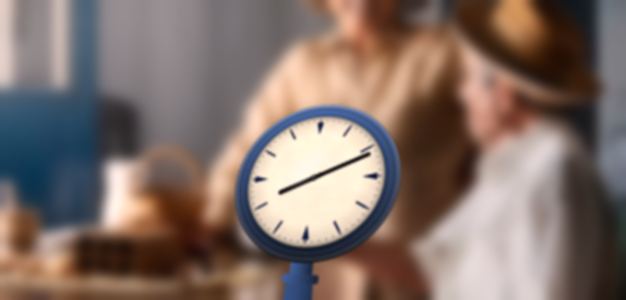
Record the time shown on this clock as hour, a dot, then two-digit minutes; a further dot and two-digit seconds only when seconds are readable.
8.11
